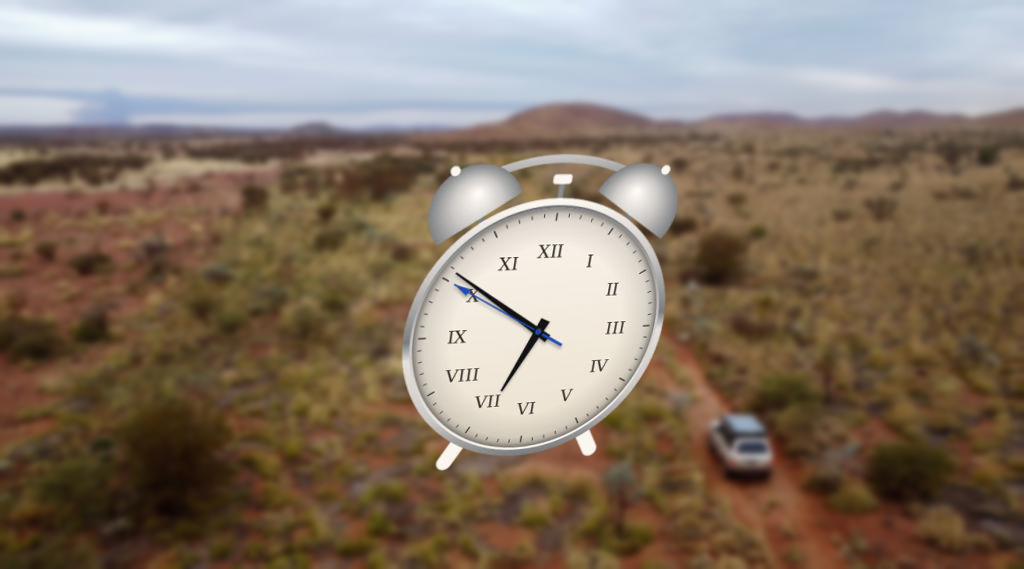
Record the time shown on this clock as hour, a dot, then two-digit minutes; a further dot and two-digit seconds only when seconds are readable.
6.50.50
